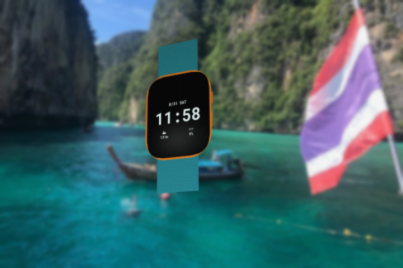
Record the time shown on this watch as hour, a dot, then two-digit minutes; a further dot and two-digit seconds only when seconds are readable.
11.58
